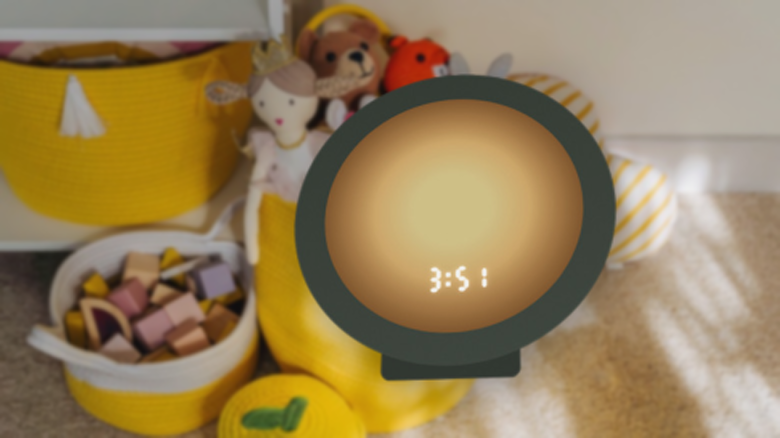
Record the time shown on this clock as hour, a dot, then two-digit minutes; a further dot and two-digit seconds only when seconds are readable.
3.51
